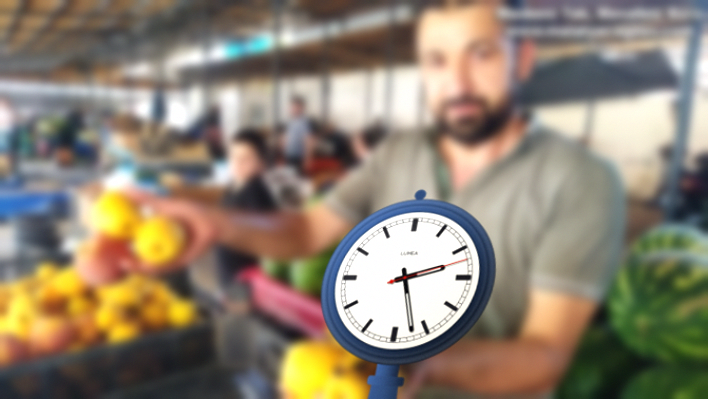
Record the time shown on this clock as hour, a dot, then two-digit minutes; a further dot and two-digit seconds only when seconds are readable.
2.27.12
